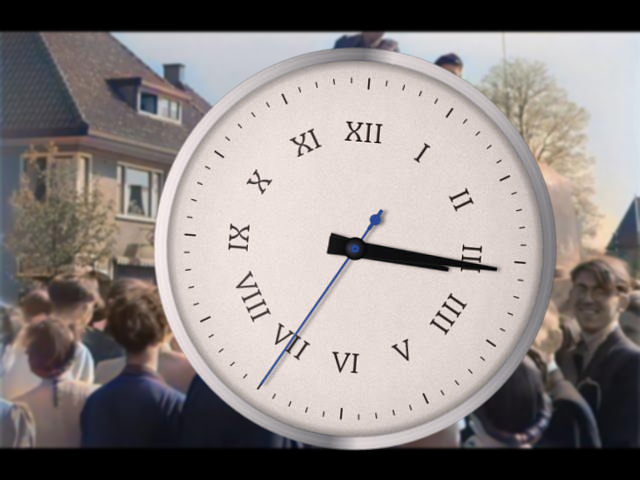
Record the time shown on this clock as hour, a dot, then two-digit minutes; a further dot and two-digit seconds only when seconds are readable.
3.15.35
